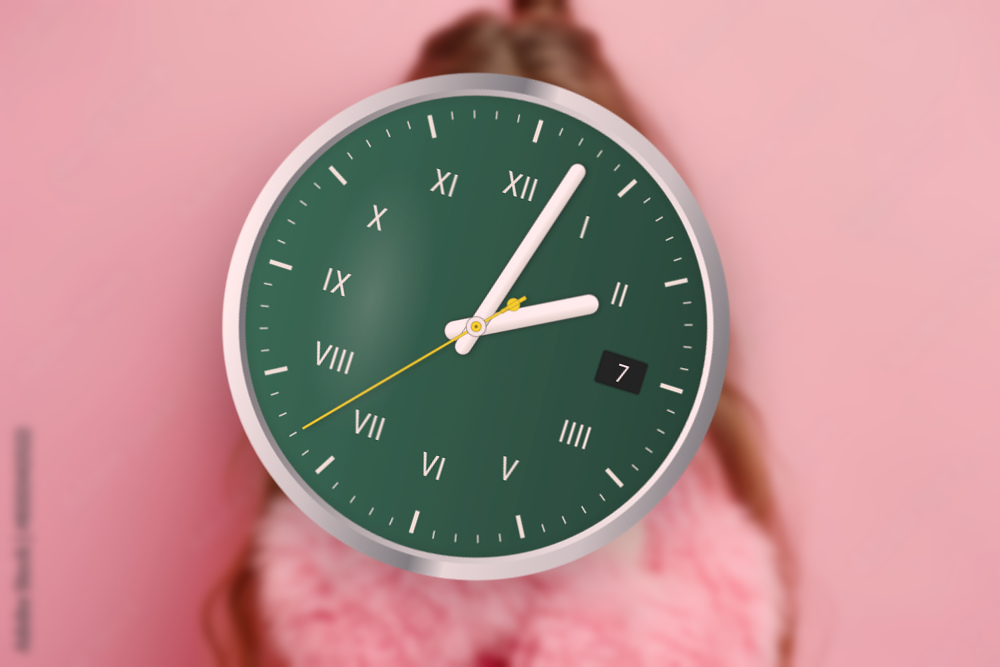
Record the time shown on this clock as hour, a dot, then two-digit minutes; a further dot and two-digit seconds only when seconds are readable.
2.02.37
